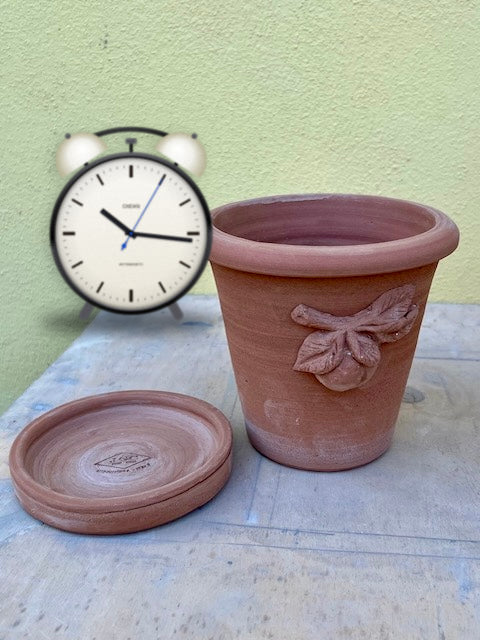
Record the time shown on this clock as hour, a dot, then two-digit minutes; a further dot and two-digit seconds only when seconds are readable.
10.16.05
